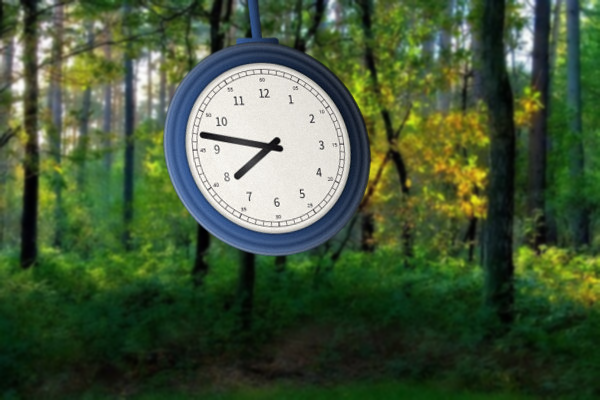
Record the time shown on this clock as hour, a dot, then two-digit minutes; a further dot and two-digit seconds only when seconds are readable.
7.47
